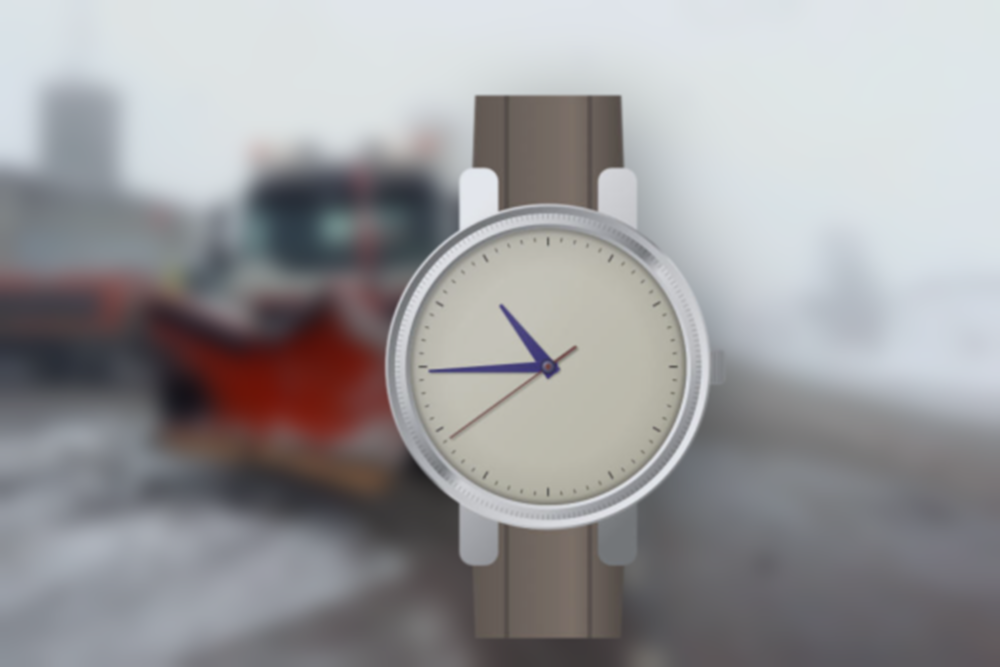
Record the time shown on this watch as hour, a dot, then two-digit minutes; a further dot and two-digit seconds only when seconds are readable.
10.44.39
